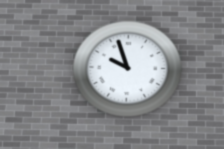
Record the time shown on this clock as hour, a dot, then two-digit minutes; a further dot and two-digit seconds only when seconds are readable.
9.57
